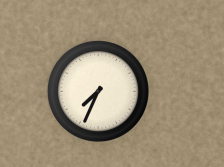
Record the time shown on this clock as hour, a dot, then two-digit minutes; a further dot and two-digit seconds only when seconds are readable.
7.34
